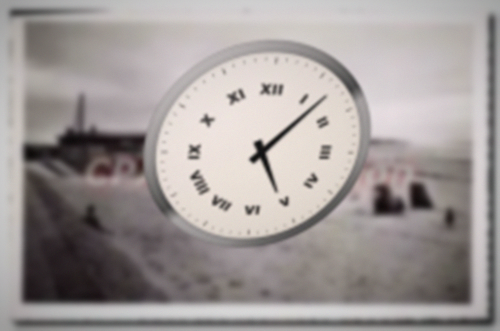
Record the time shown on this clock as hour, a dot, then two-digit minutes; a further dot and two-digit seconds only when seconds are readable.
5.07
